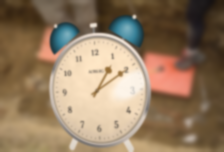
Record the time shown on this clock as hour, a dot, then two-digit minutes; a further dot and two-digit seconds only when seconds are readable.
1.10
